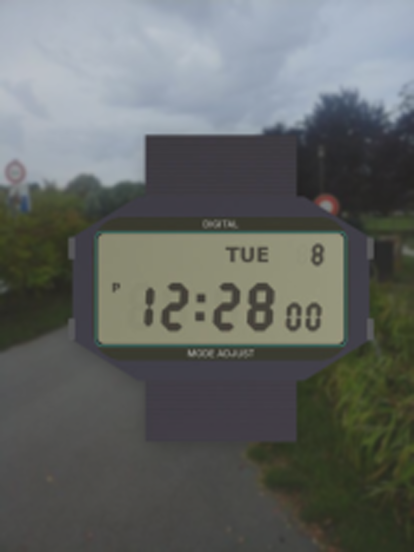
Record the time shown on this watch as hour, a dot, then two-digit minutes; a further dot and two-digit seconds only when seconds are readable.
12.28.00
